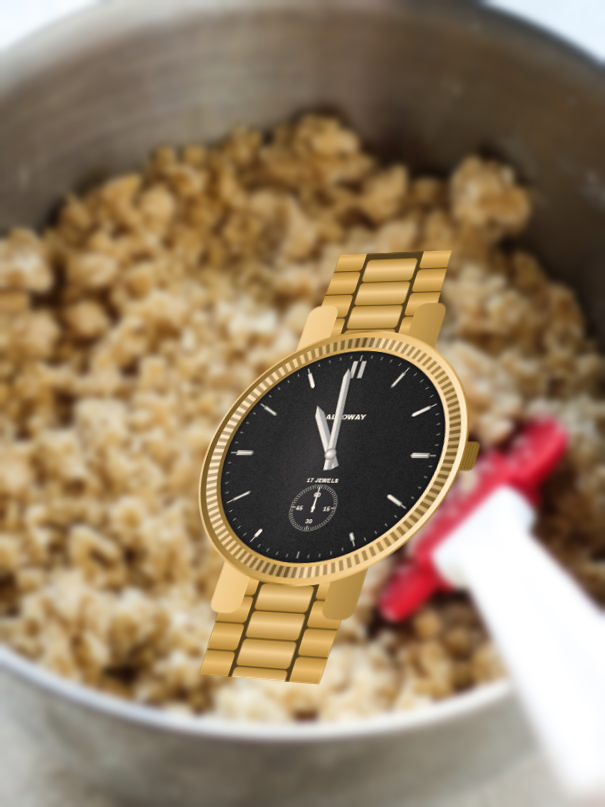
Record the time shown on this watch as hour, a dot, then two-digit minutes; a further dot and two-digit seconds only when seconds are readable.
10.59
